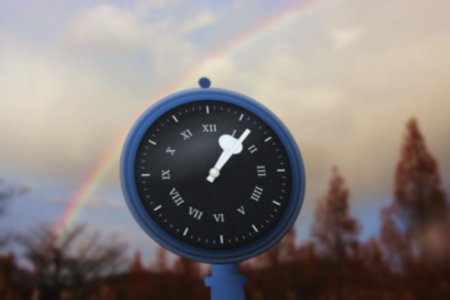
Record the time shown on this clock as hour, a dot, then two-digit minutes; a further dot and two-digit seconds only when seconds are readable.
1.07
